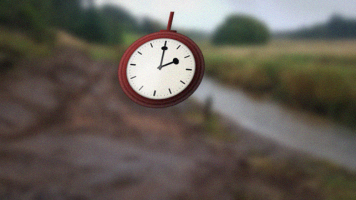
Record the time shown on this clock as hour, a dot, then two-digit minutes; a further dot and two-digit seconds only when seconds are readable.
2.00
